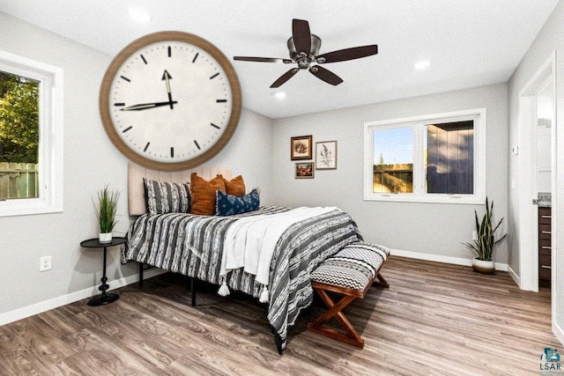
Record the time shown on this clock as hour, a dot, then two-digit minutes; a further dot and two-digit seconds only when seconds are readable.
11.44
